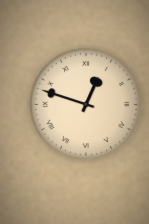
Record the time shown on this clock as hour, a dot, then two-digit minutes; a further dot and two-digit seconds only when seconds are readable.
12.48
